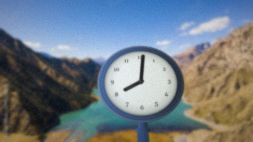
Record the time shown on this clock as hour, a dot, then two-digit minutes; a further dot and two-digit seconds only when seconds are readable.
8.01
